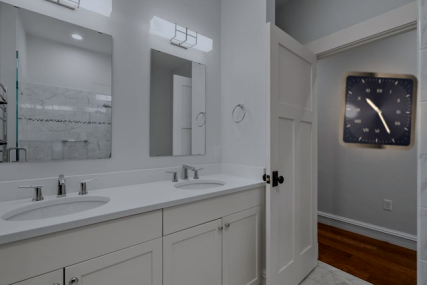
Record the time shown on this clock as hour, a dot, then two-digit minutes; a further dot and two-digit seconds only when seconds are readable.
10.25
